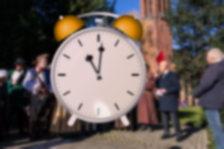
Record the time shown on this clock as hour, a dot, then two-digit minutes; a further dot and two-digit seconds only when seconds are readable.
11.01
